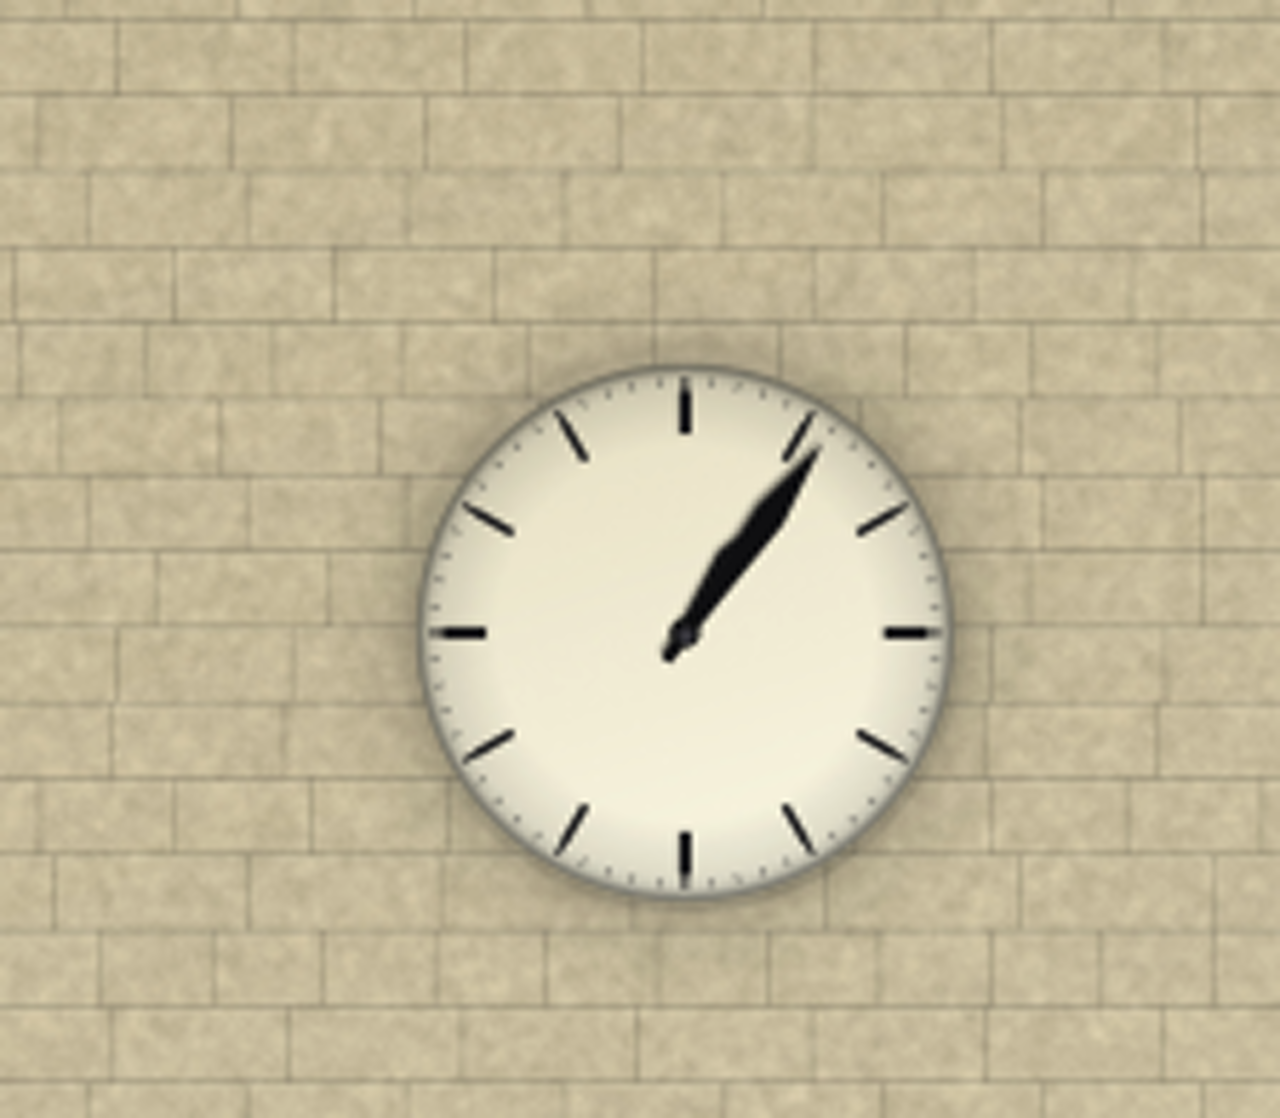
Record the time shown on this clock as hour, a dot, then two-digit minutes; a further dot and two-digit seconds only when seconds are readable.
1.06
